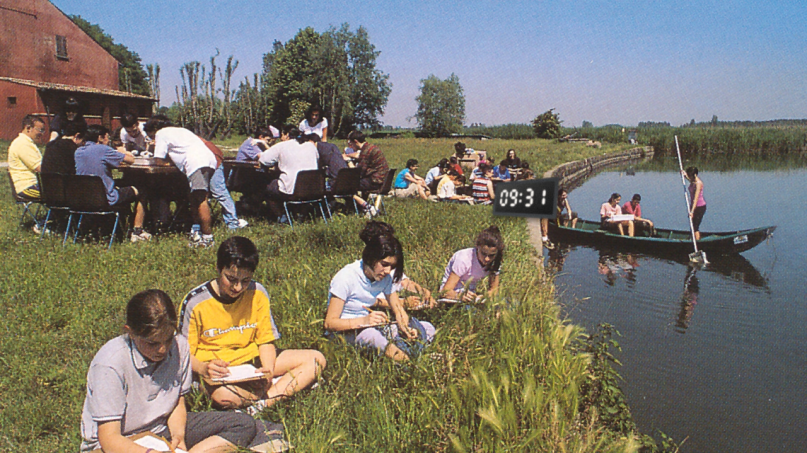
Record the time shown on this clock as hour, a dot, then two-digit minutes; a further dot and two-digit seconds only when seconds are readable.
9.31
